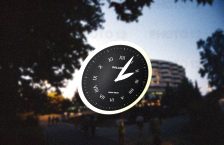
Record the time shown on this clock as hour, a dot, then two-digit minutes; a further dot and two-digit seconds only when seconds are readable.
2.04
